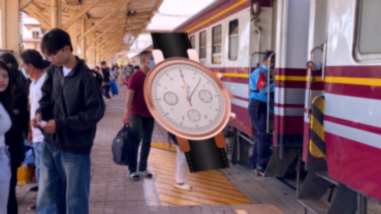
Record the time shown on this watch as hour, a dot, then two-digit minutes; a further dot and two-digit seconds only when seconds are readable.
12.07
